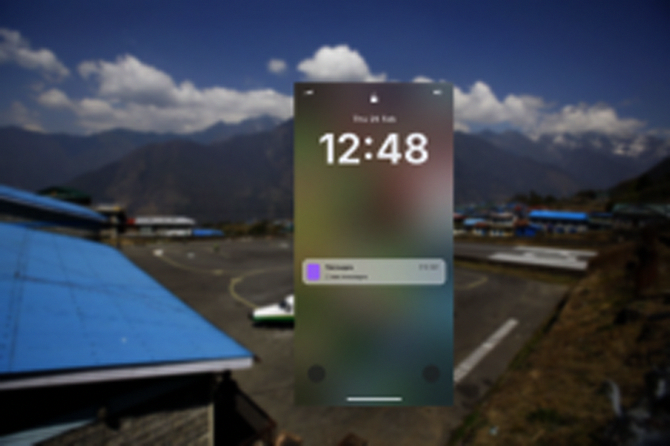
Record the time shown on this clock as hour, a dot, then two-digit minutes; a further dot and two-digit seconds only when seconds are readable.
12.48
